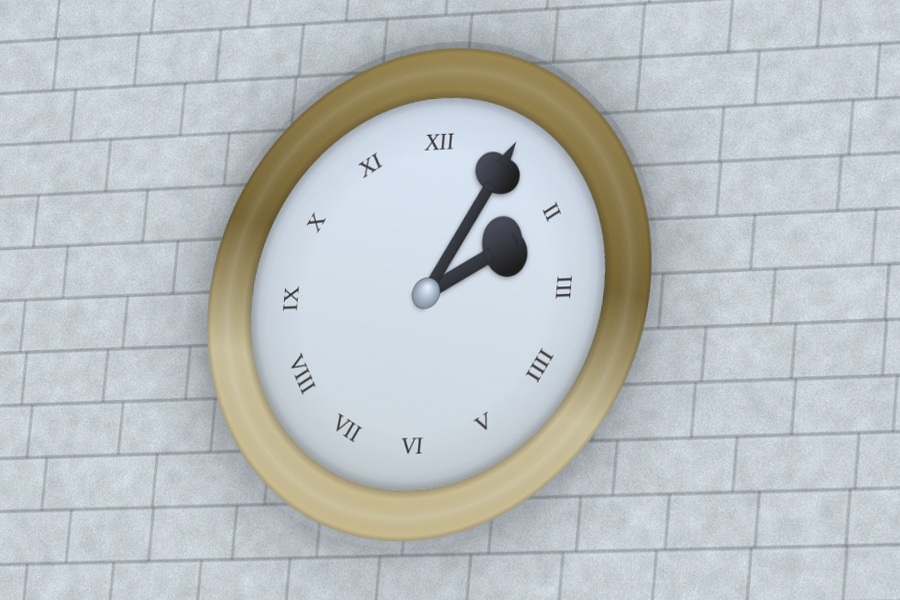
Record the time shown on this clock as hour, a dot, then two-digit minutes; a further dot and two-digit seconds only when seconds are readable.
2.05
